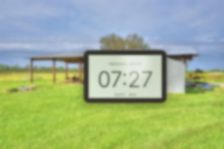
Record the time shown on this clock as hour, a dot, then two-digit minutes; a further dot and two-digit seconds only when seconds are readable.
7.27
